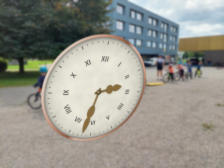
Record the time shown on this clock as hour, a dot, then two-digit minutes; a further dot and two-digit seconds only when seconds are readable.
2.32
